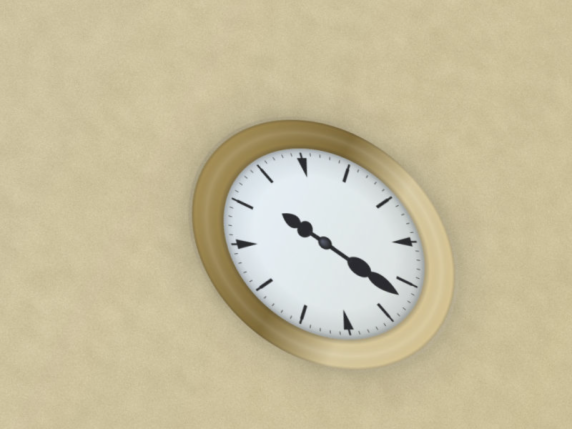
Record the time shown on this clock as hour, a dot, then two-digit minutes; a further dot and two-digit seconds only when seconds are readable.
10.22
